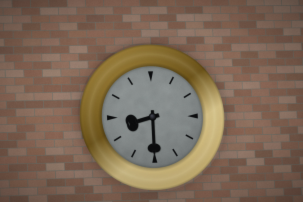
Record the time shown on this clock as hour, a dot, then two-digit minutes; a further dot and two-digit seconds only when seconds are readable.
8.30
